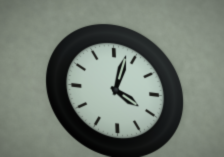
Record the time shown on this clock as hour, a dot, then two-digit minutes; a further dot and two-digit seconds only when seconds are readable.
4.03
